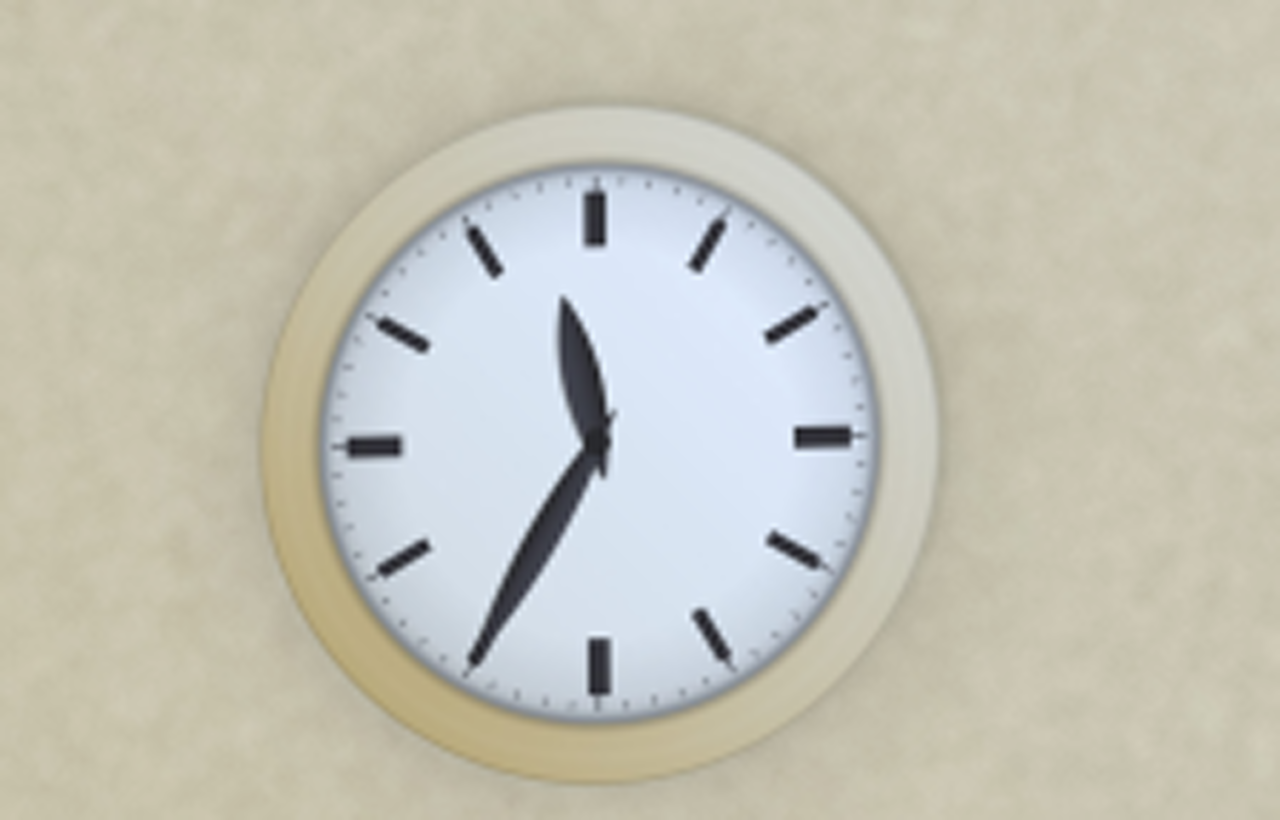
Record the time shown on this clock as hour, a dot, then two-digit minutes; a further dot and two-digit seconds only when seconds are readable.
11.35
